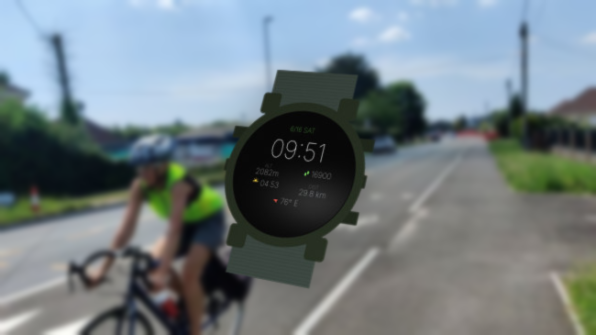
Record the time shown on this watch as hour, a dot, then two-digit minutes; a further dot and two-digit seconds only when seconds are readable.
9.51
